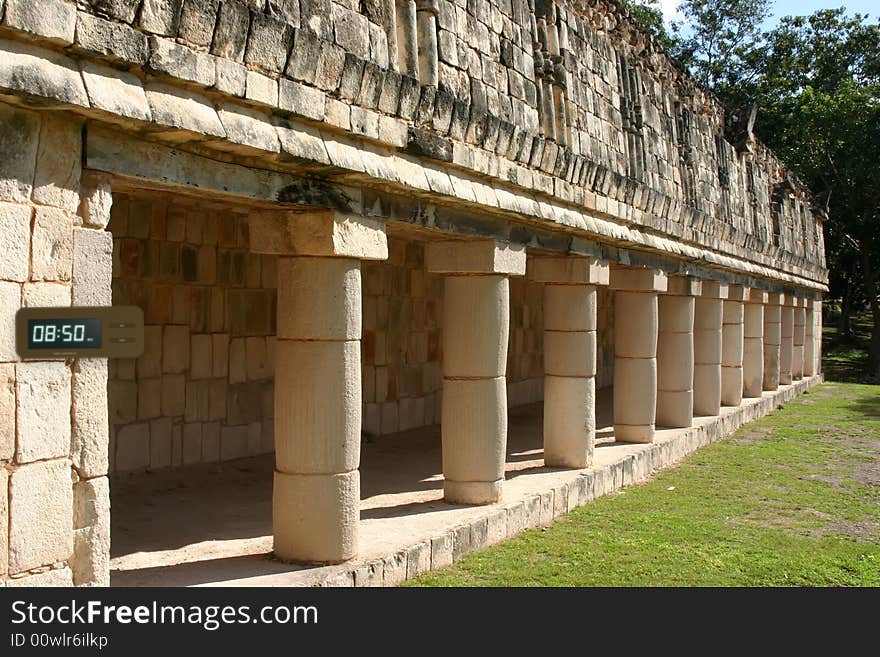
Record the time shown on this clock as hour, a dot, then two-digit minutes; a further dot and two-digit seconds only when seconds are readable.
8.50
